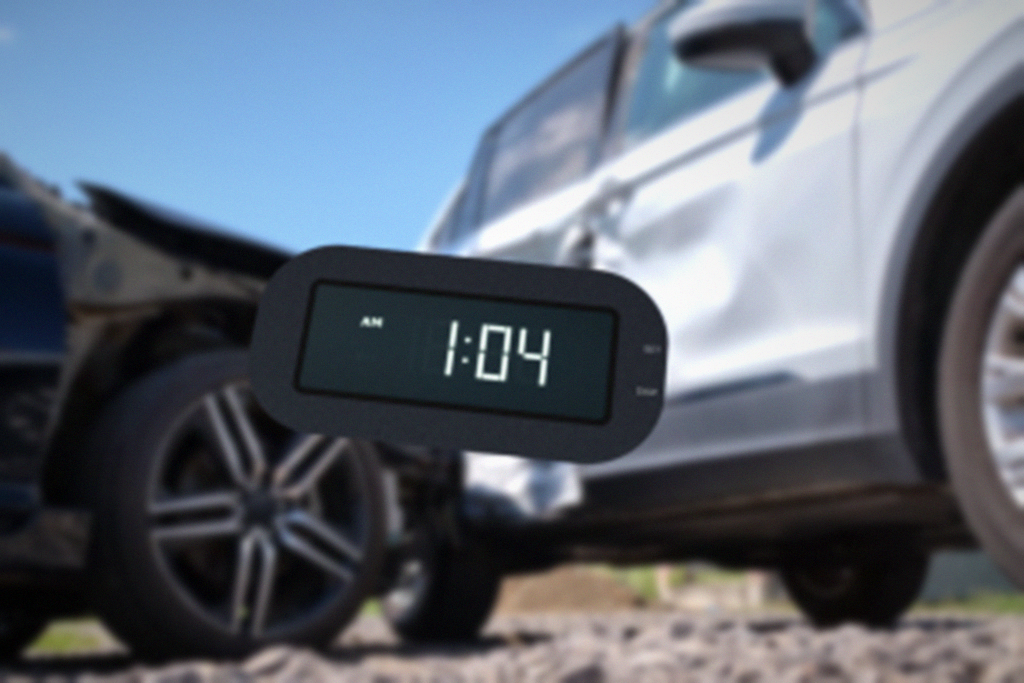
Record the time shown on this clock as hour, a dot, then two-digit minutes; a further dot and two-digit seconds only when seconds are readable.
1.04
